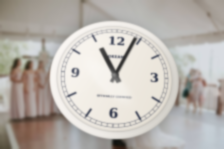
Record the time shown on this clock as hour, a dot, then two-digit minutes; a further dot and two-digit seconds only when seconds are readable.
11.04
